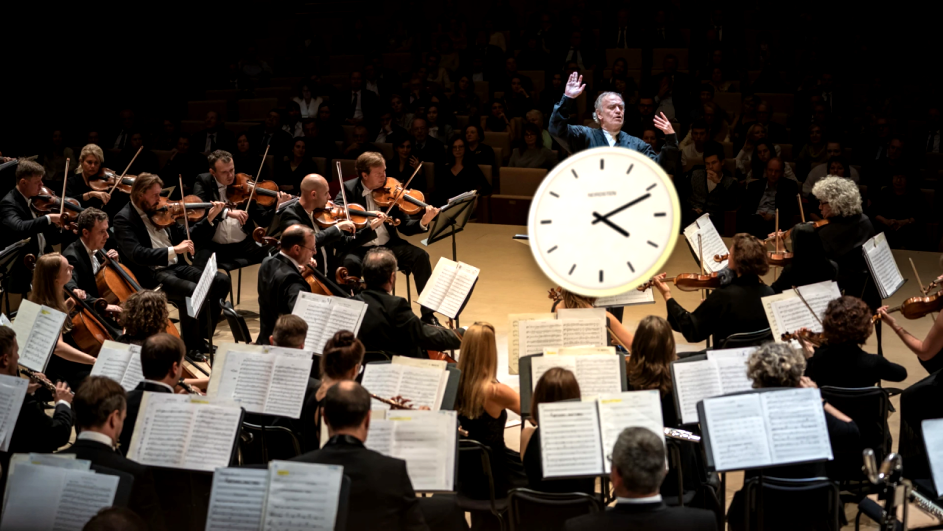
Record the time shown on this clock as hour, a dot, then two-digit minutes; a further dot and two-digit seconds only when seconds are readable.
4.11
